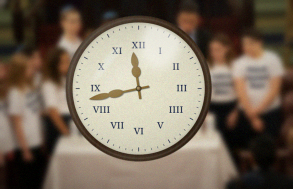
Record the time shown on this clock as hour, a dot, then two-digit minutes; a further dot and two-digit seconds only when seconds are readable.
11.43
